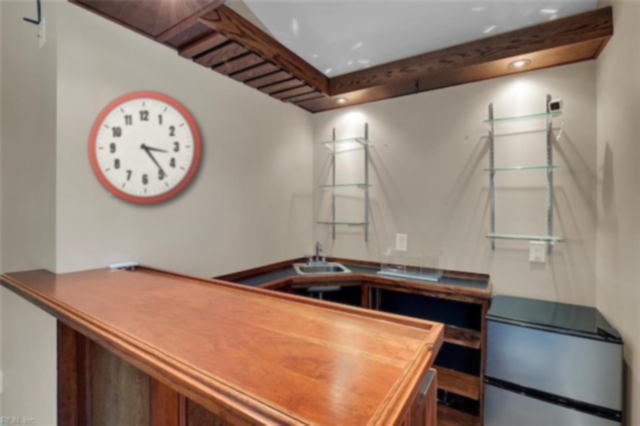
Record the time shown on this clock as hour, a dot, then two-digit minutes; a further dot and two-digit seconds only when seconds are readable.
3.24
